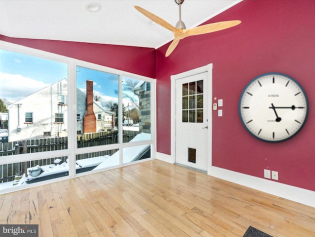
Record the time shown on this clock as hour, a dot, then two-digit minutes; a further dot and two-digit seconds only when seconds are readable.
5.15
